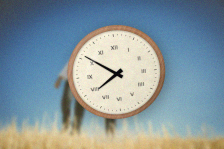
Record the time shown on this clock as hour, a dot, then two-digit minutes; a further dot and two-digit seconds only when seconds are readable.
7.51
